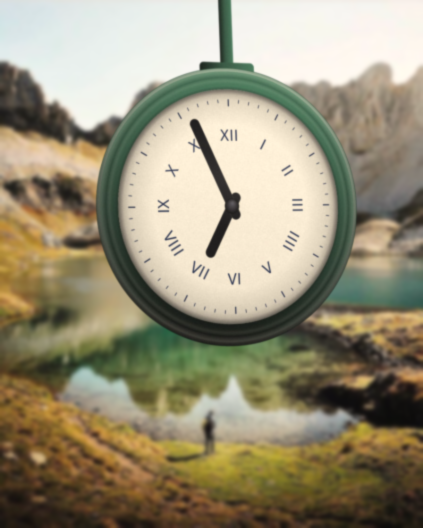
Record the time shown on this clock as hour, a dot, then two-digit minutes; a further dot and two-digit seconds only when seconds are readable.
6.56
